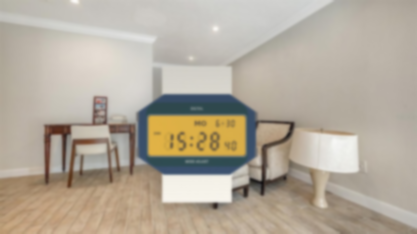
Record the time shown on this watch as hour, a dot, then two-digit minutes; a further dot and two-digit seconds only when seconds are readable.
15.28
